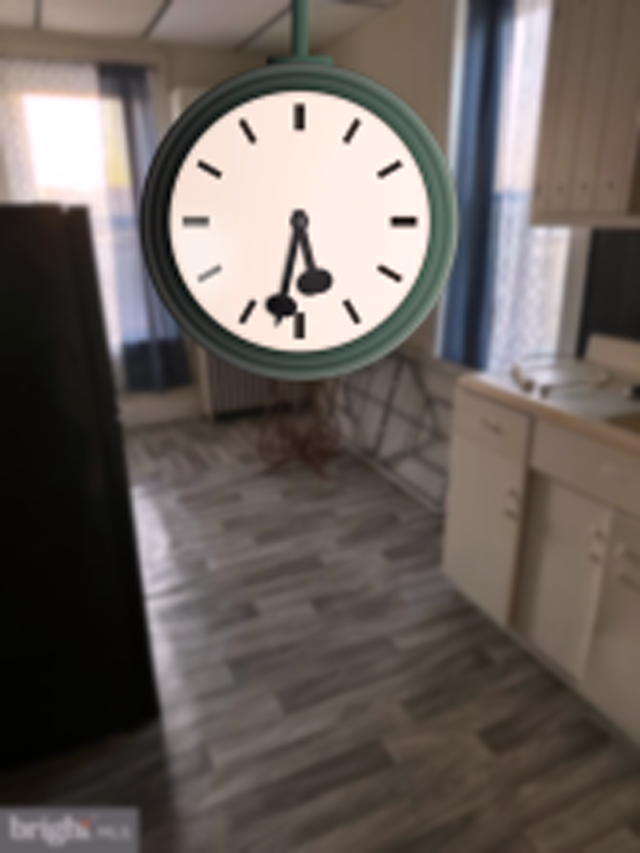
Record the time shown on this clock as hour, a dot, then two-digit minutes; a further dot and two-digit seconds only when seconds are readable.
5.32
